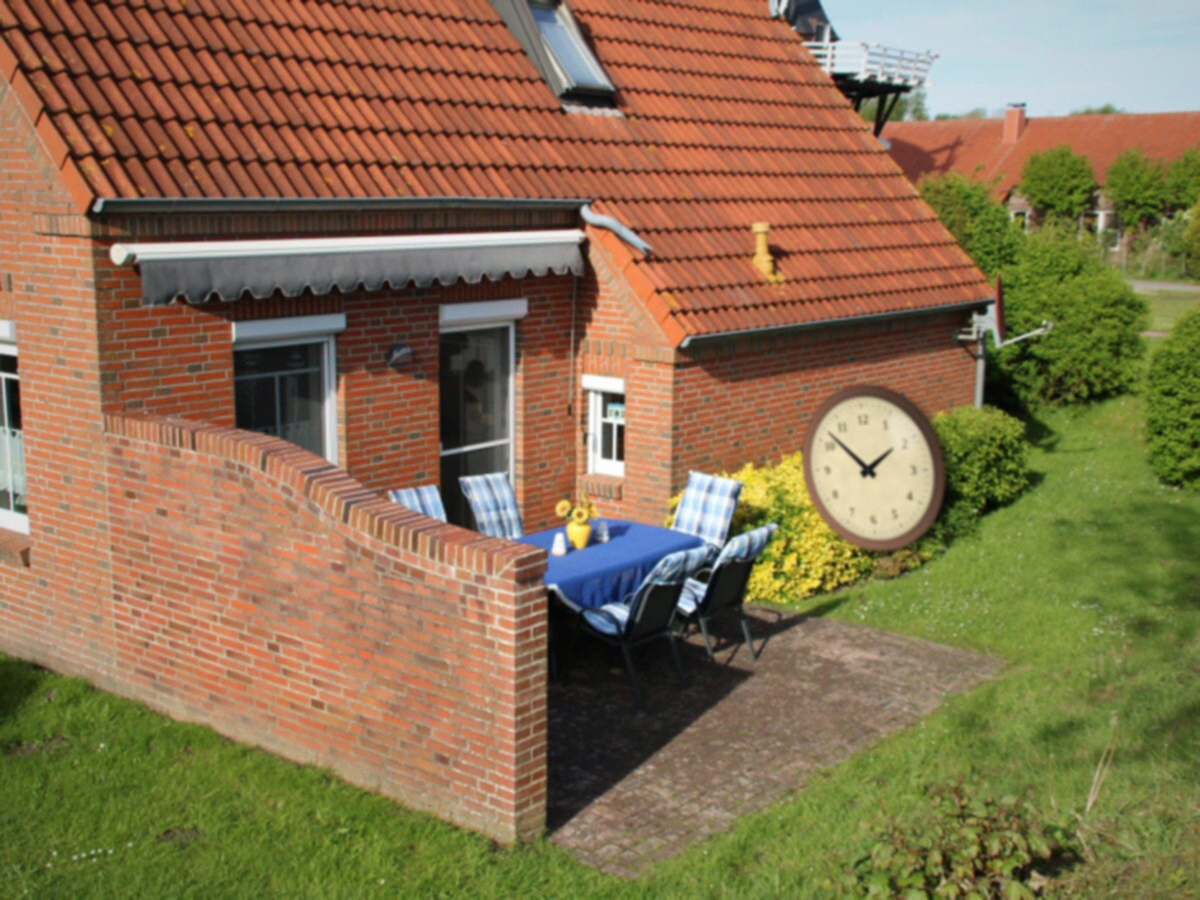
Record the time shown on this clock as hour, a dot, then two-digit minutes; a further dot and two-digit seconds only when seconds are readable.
1.52
